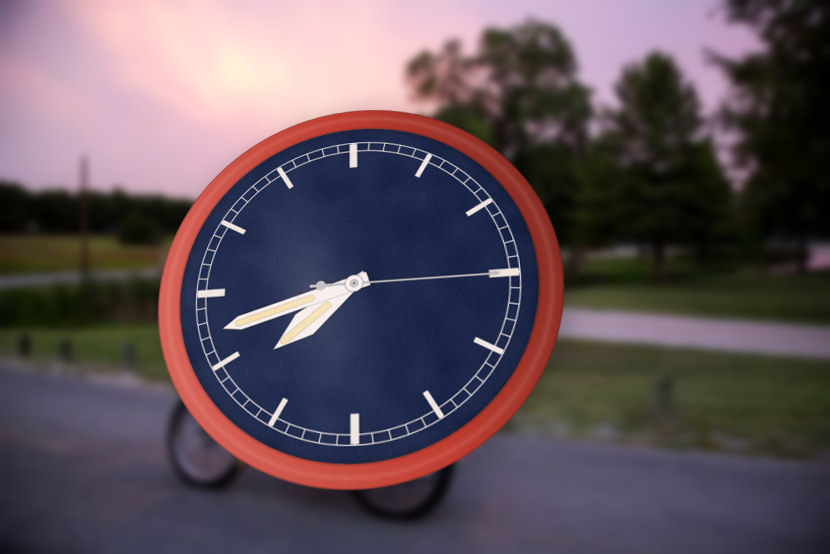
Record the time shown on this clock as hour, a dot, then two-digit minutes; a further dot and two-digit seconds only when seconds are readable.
7.42.15
